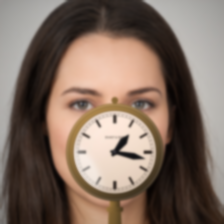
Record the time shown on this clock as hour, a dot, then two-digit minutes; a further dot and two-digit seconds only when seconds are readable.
1.17
